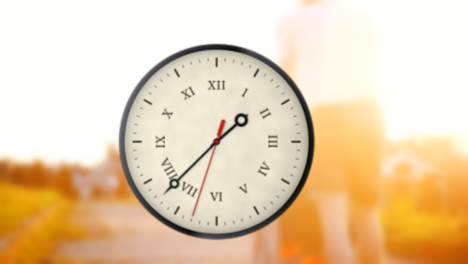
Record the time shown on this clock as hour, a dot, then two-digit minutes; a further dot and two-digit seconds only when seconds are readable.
1.37.33
